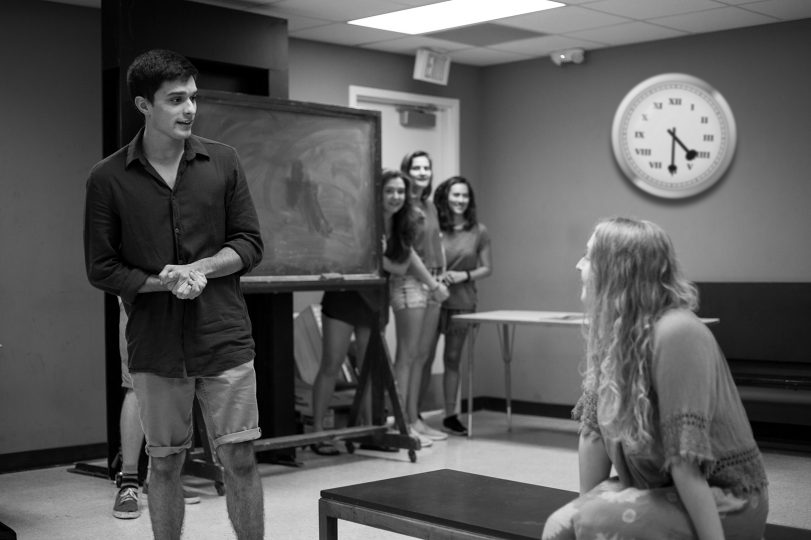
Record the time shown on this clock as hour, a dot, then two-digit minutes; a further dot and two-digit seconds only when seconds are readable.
4.30
